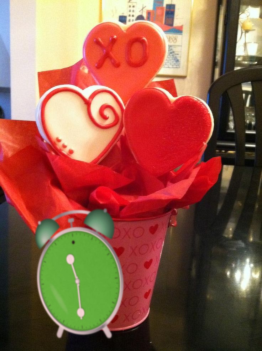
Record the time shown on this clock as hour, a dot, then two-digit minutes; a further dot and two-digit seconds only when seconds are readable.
11.30
